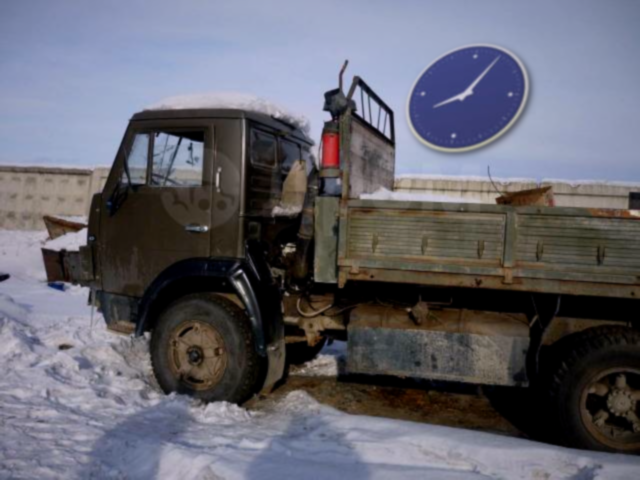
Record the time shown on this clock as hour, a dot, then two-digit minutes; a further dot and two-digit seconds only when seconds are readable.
8.05
